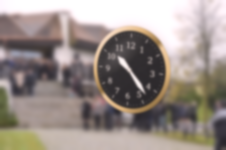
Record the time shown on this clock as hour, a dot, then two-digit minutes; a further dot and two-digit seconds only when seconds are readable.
10.23
